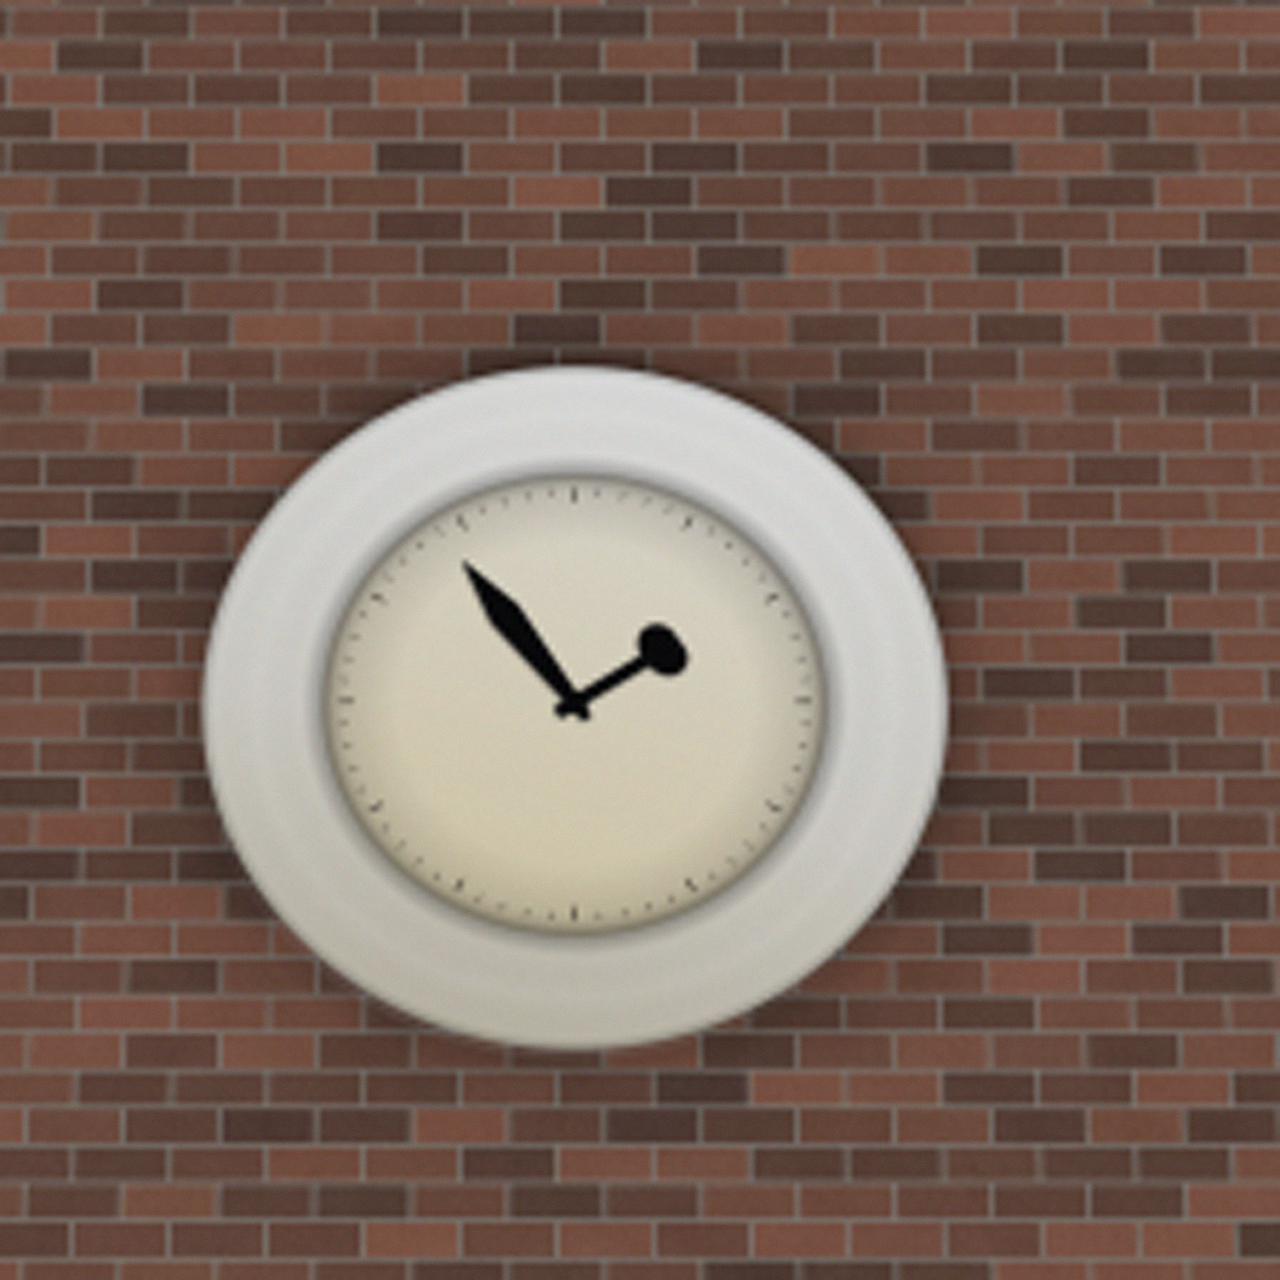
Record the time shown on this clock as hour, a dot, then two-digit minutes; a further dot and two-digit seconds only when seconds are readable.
1.54
